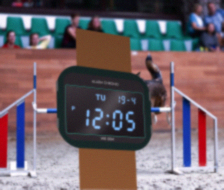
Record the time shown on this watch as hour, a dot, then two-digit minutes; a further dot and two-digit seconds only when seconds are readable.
12.05
